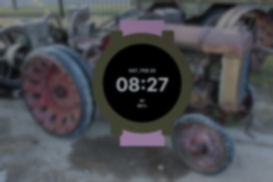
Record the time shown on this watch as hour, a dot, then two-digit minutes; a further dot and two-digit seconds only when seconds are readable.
8.27
